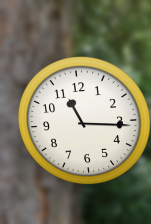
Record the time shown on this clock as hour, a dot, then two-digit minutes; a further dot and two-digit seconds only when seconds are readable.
11.16
